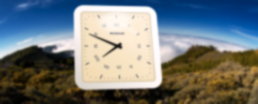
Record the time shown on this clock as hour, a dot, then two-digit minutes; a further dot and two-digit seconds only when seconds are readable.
7.49
